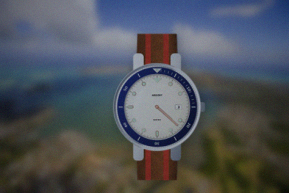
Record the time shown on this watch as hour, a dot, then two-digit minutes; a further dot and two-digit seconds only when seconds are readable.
4.22
